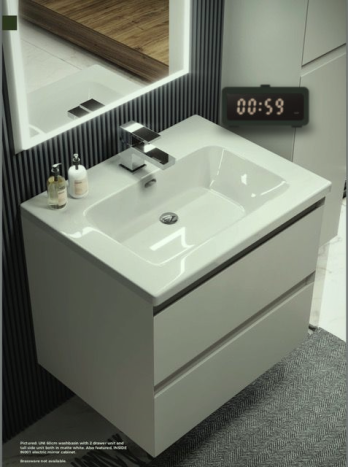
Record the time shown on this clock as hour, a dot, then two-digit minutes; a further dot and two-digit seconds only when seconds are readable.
0.59
